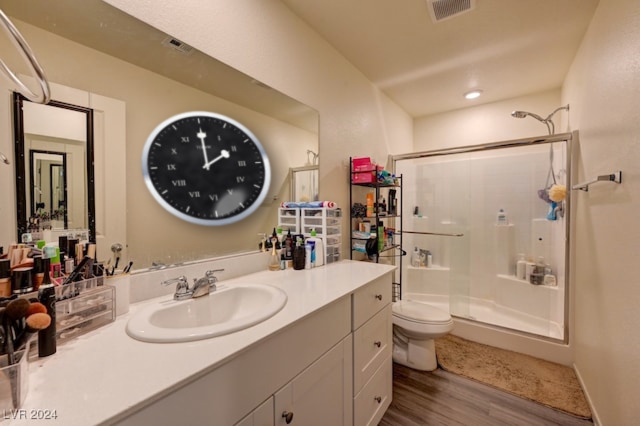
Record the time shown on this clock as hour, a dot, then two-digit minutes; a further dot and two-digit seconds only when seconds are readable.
2.00
